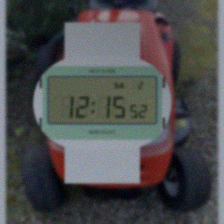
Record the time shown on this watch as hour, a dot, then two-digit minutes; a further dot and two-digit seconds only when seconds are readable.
12.15.52
